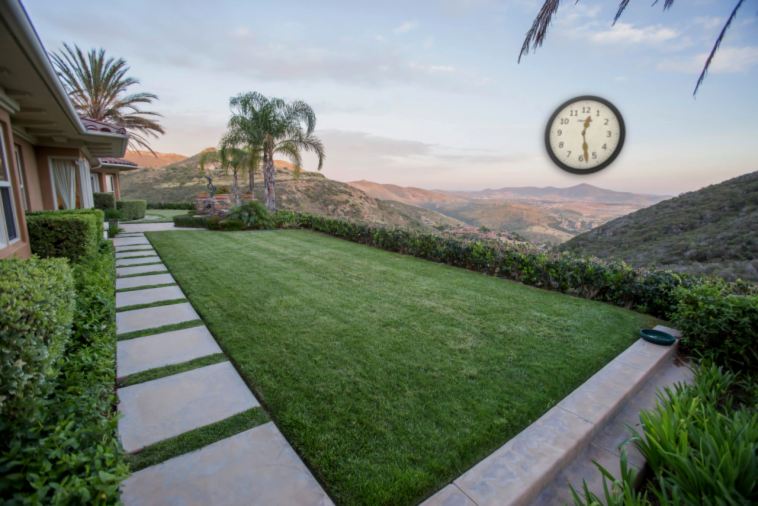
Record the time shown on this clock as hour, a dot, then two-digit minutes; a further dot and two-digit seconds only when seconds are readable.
12.28
